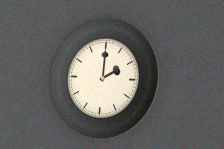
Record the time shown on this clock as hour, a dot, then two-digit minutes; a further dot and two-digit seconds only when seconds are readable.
2.00
